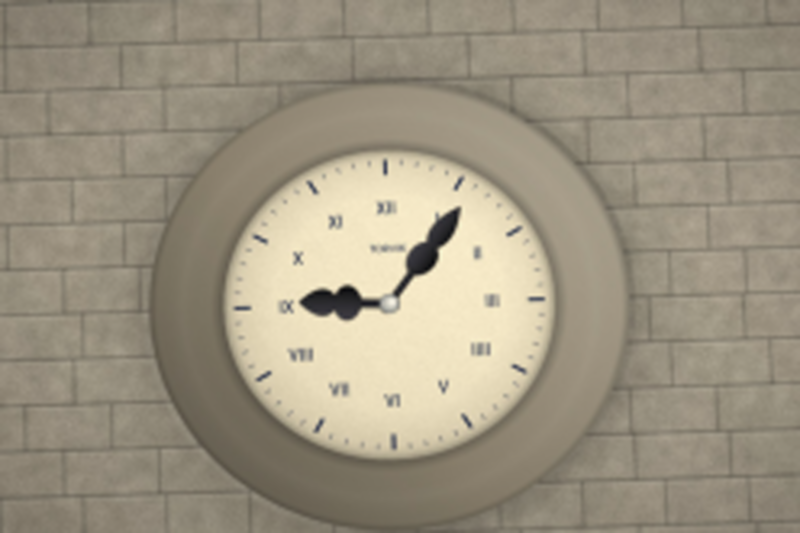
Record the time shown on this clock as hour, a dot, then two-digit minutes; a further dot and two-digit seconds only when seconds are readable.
9.06
